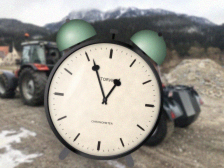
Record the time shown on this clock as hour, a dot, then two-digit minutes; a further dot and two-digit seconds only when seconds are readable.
12.56
